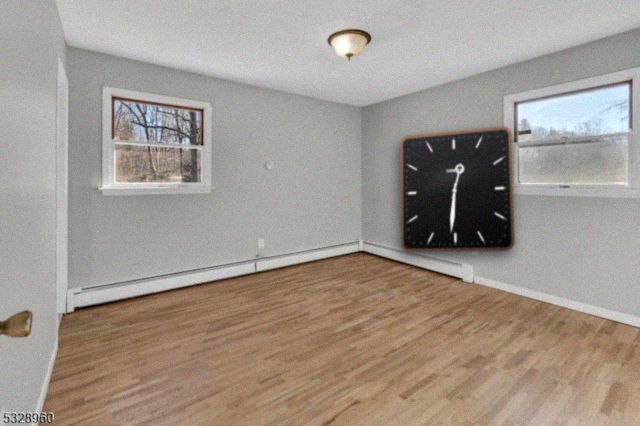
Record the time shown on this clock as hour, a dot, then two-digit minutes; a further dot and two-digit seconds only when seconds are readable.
12.31
